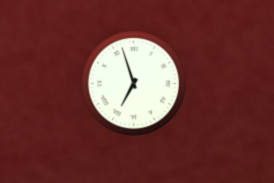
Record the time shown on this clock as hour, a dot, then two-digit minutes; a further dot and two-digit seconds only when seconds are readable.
6.57
